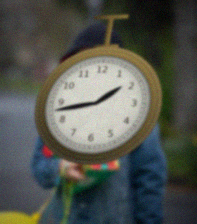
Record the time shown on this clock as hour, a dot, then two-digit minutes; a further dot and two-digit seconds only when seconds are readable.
1.43
